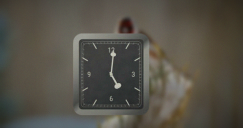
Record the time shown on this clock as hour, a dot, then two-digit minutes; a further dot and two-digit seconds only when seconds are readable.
5.01
